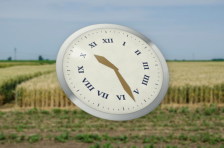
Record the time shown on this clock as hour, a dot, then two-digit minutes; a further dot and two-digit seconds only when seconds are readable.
10.27
